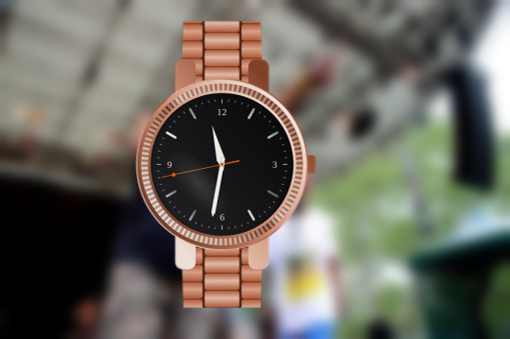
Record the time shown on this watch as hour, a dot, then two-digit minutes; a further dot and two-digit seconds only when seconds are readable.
11.31.43
